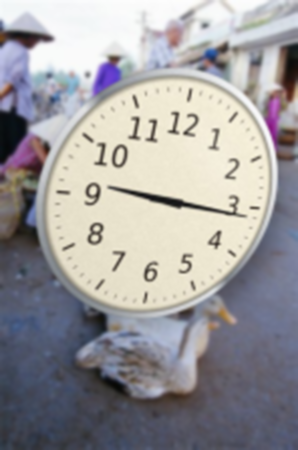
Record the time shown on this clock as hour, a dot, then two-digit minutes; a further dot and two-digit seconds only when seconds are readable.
9.16
